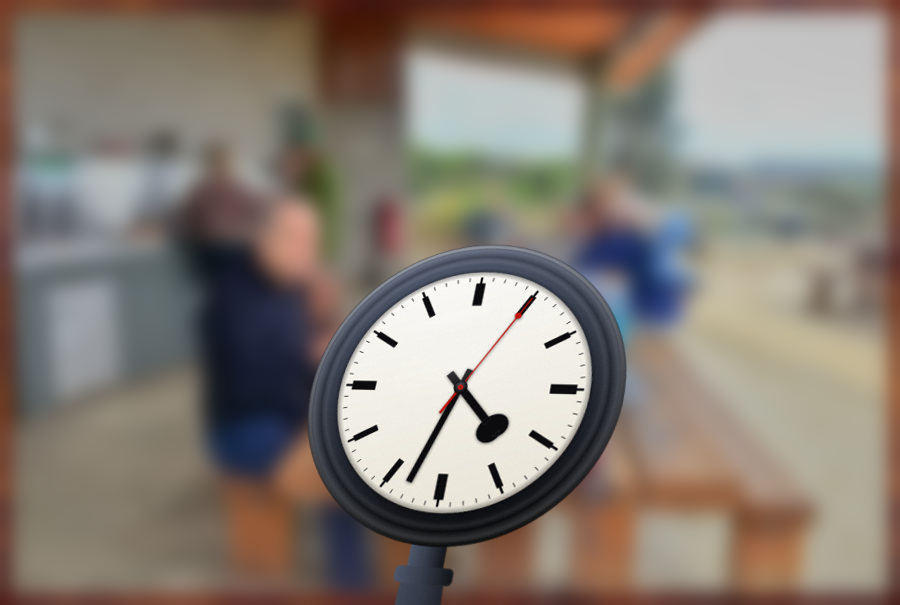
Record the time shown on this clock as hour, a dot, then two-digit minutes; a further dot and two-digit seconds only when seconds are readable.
4.33.05
